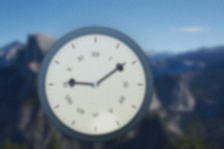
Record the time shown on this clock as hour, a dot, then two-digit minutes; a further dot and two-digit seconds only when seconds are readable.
9.09
